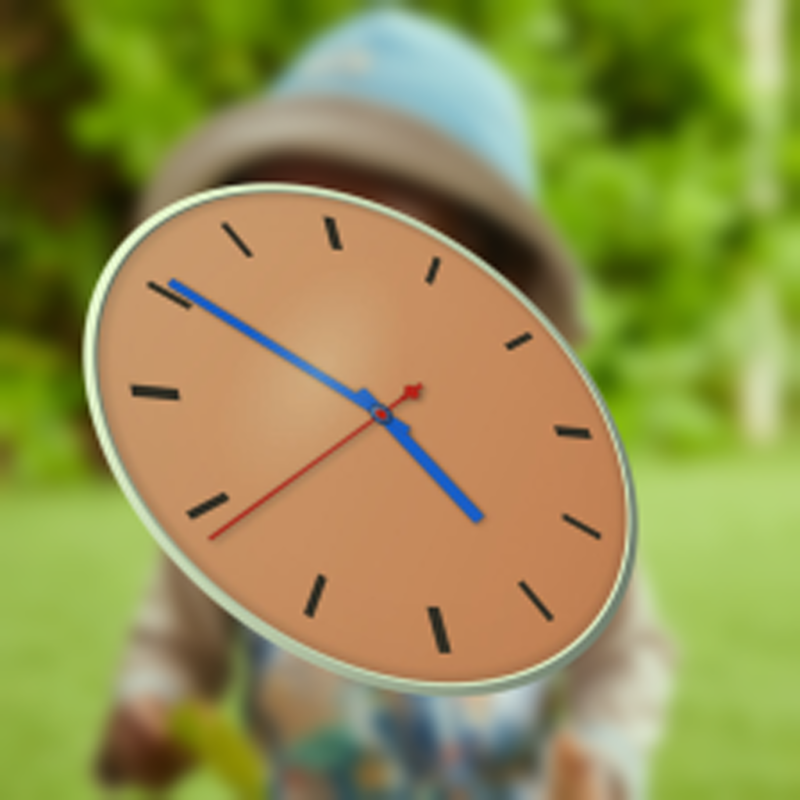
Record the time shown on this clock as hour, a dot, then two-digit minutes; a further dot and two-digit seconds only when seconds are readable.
4.50.39
